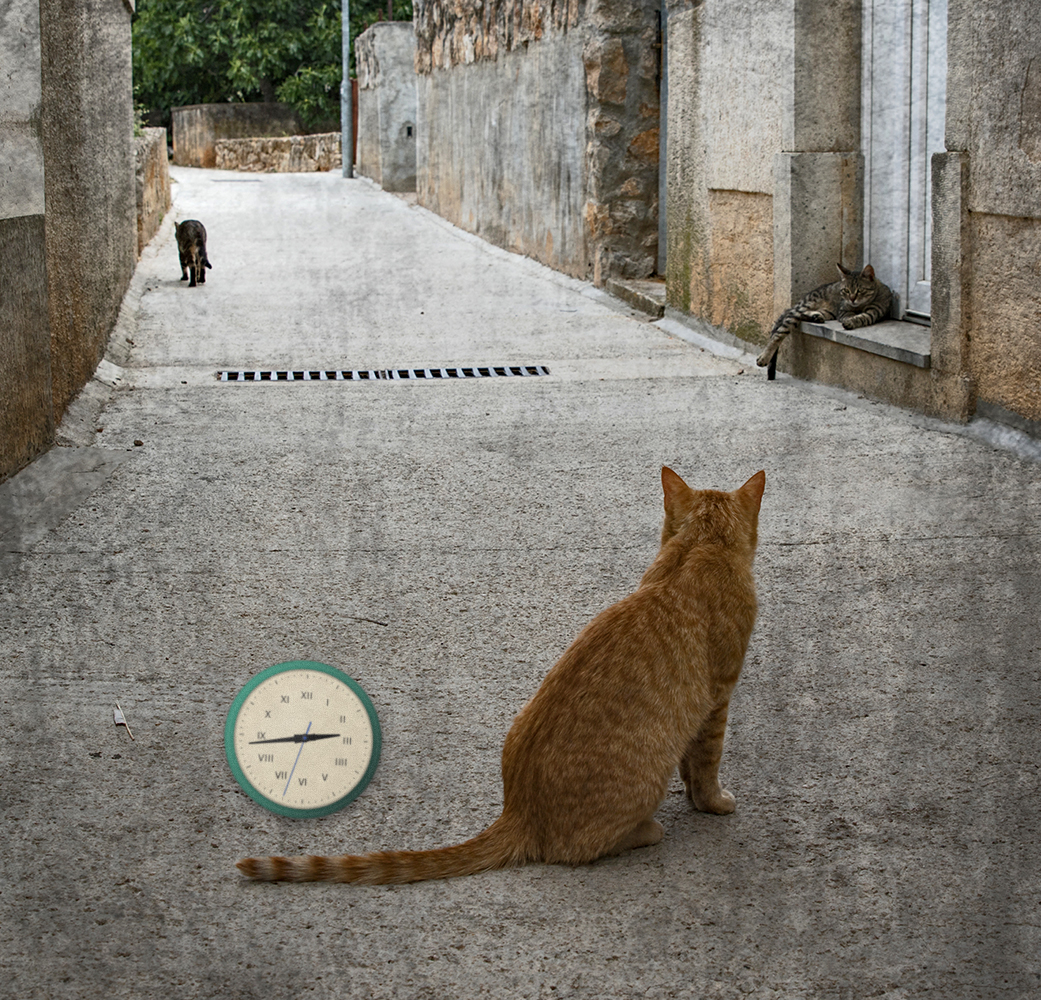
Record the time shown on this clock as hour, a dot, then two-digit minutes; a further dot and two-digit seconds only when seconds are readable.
2.43.33
